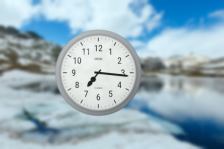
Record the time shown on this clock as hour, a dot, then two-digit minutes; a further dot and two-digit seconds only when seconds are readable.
7.16
